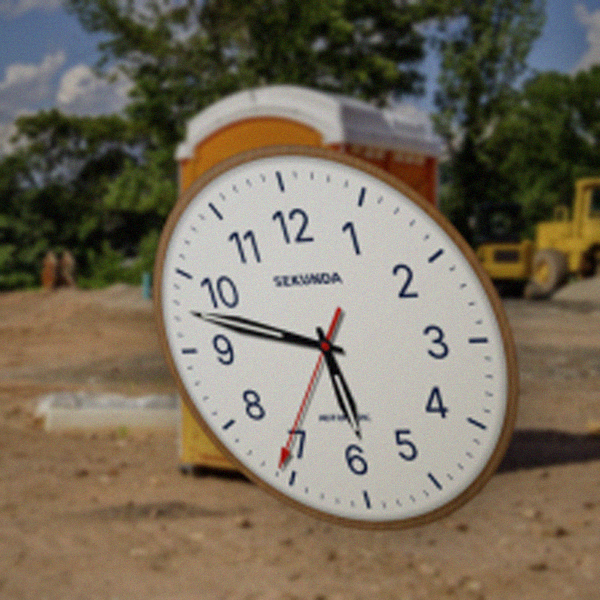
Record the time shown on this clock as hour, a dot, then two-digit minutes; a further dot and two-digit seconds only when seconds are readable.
5.47.36
